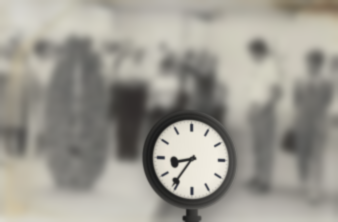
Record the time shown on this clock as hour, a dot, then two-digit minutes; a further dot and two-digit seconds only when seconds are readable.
8.36
